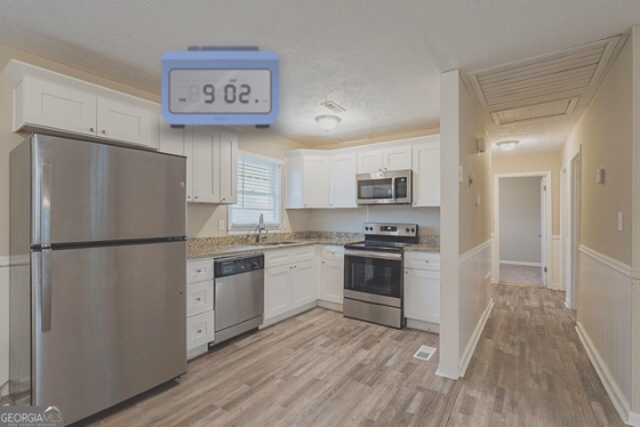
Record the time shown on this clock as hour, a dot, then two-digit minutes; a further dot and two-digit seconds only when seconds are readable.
9.02
